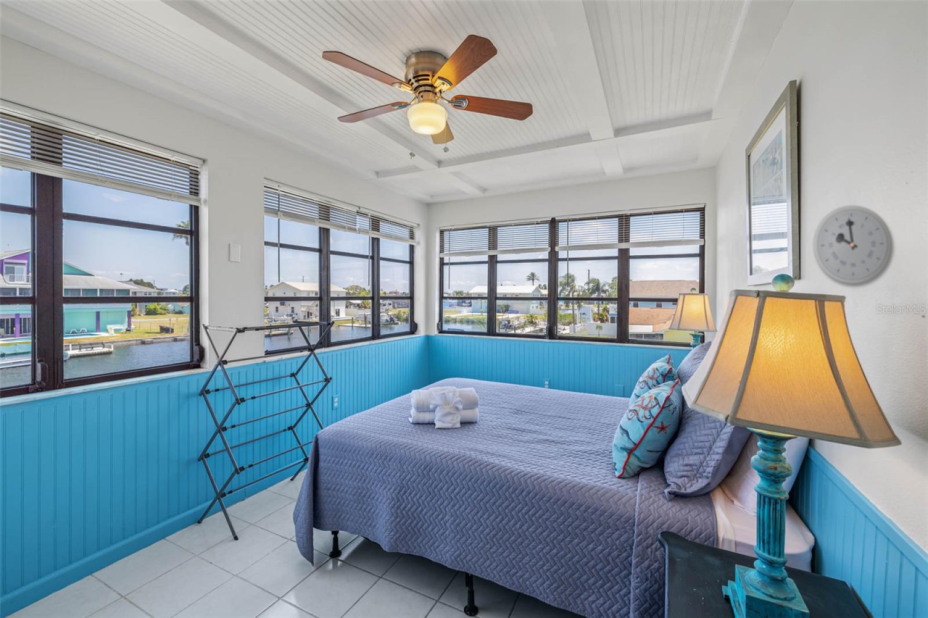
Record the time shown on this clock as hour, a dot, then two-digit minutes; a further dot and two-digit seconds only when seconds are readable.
9.59
